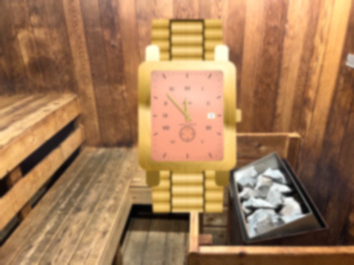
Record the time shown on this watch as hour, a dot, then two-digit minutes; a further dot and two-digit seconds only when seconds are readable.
11.53
